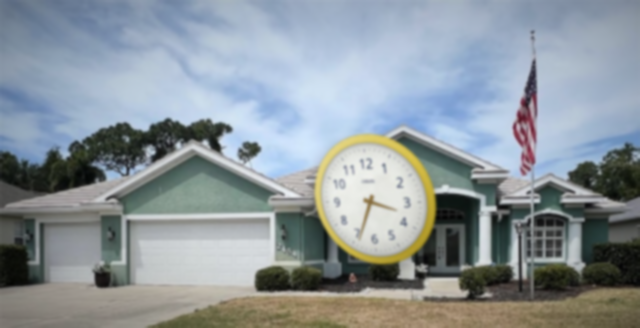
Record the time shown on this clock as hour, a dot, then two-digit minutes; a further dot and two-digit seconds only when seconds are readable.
3.34
